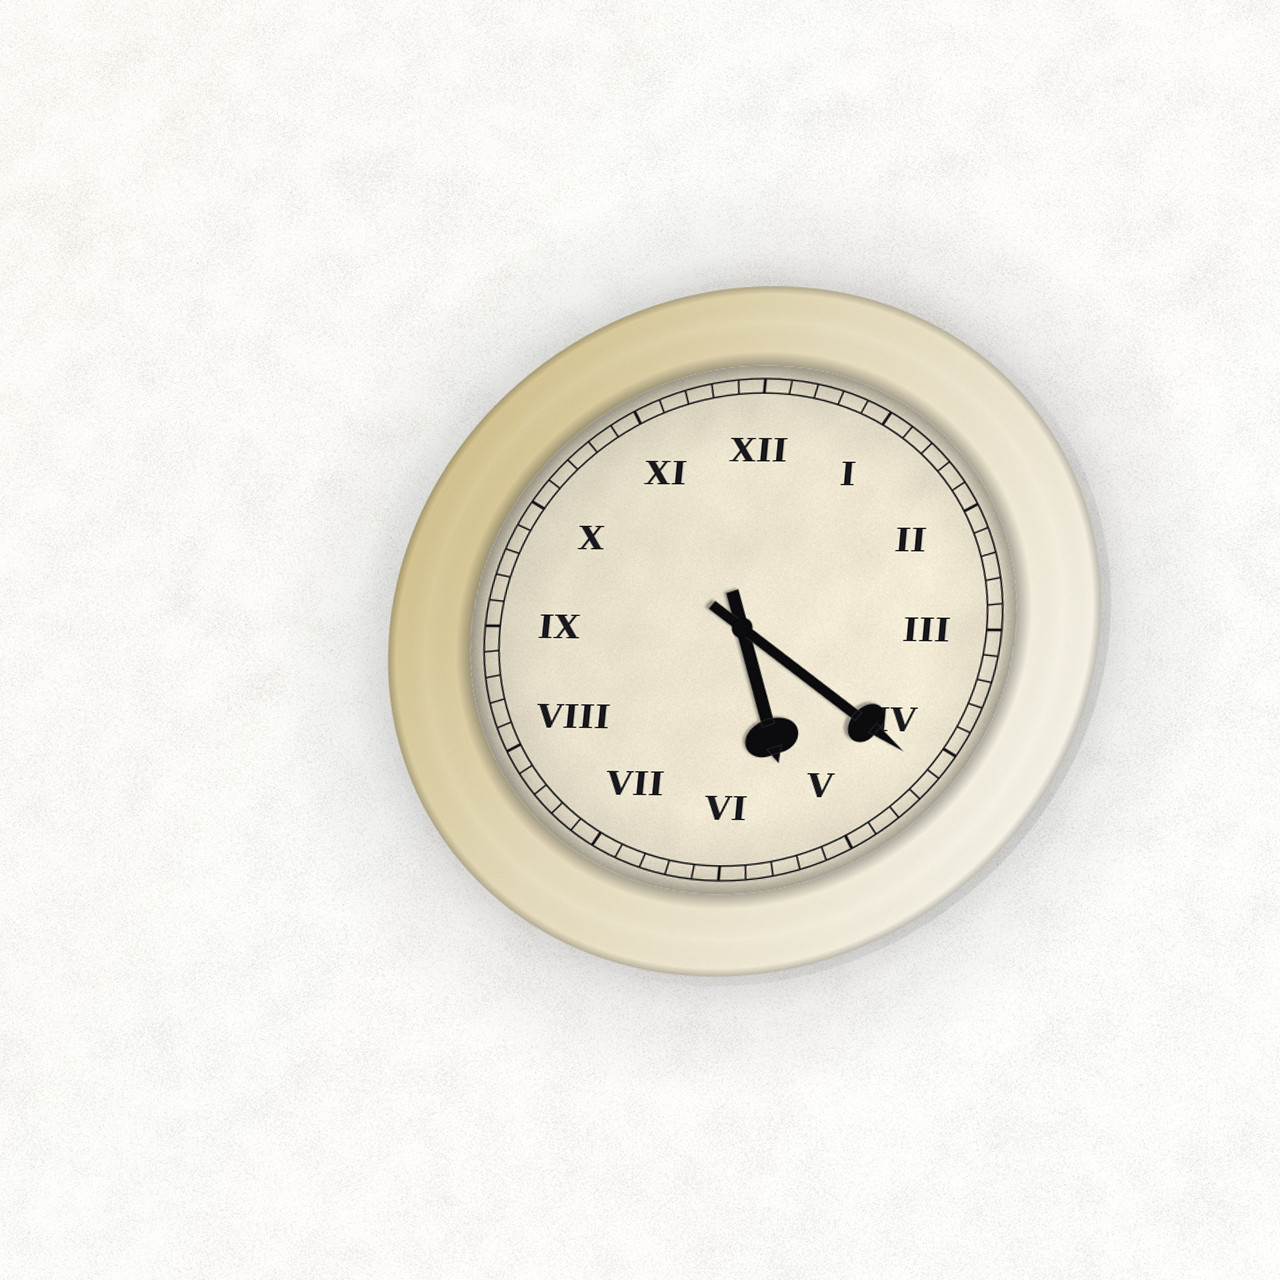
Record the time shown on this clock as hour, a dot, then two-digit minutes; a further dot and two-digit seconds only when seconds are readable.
5.21
